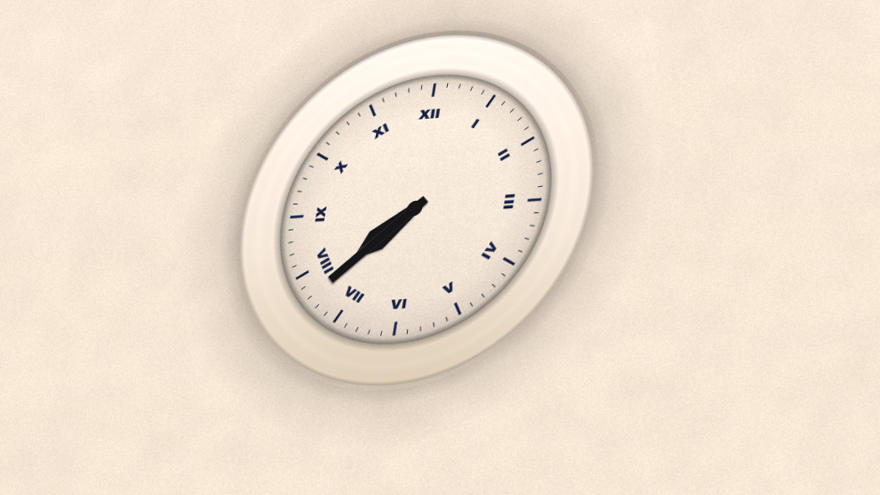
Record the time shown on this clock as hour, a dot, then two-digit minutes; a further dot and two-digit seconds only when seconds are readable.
7.38
